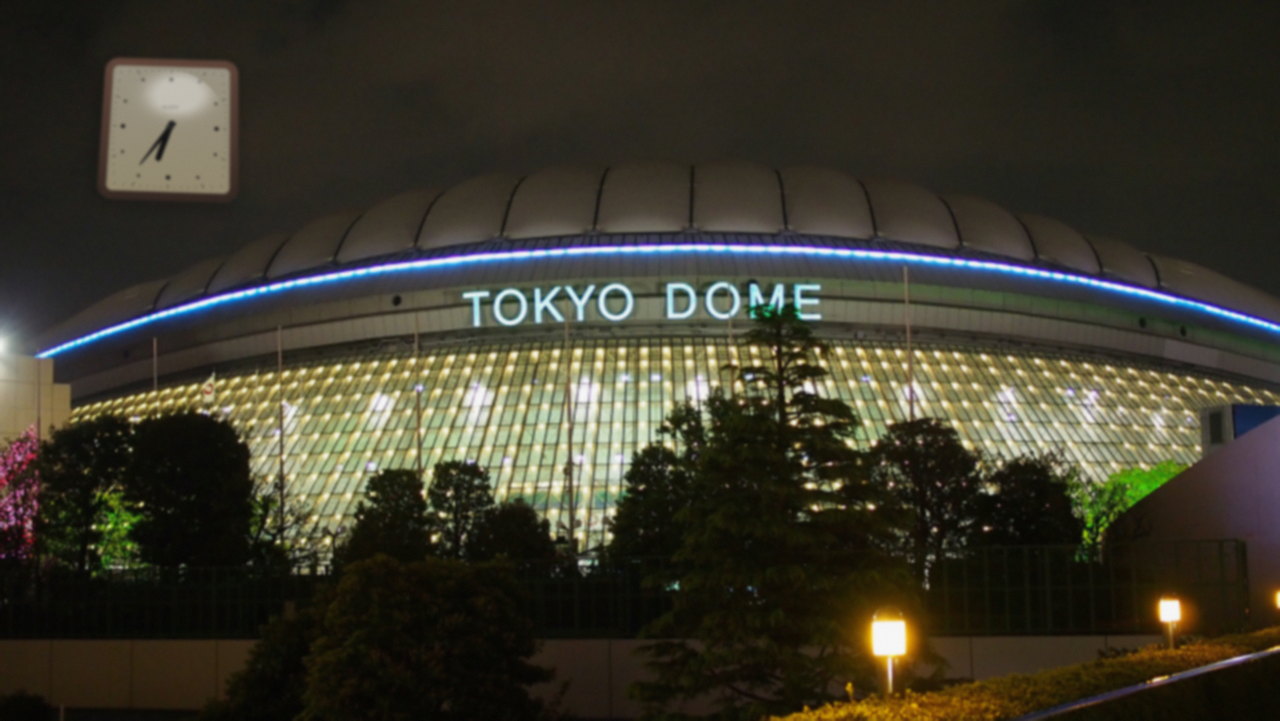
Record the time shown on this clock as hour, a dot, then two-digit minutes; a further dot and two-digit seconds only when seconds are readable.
6.36
